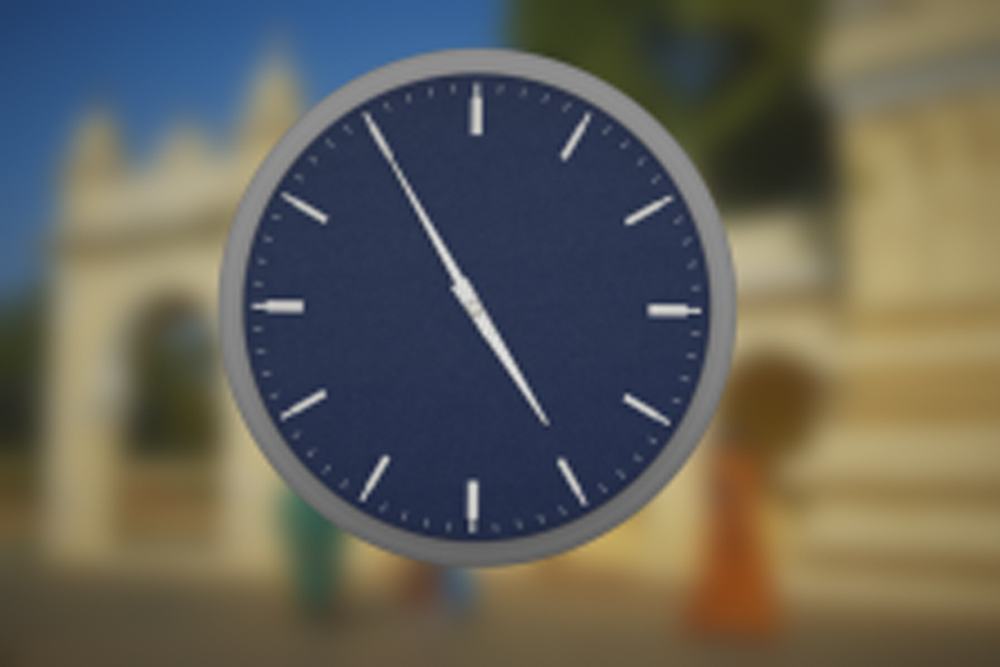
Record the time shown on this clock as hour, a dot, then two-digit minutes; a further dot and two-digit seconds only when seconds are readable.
4.55
